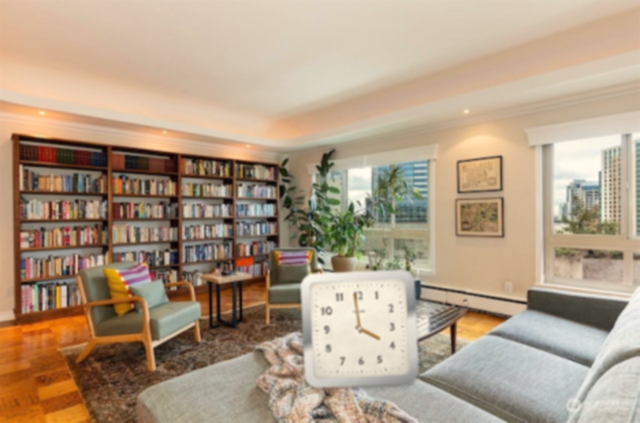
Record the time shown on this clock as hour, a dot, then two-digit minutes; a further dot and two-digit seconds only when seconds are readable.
3.59
